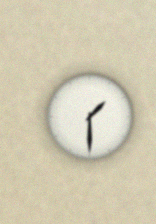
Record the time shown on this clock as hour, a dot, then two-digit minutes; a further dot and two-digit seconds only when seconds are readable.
1.30
